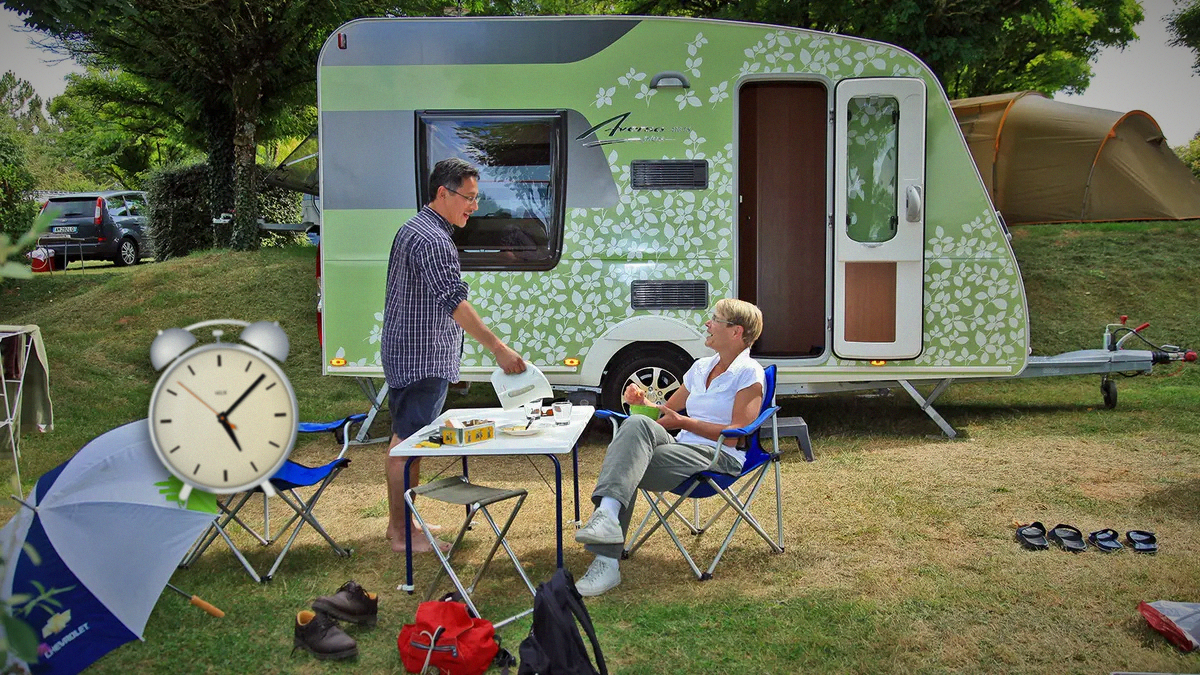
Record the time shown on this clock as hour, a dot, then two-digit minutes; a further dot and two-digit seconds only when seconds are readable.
5.07.52
